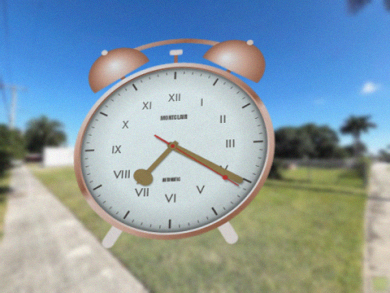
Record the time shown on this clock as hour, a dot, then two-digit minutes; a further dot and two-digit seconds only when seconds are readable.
7.20.21
